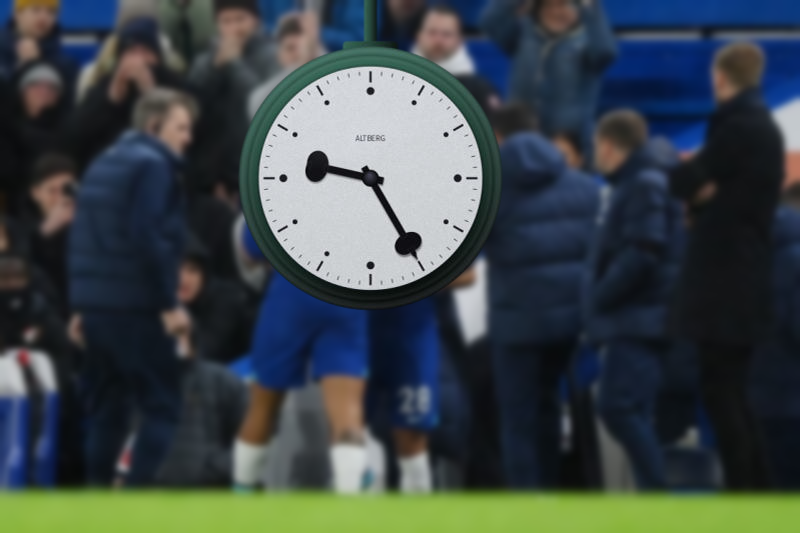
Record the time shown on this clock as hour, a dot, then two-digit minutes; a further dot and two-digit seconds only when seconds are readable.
9.25
